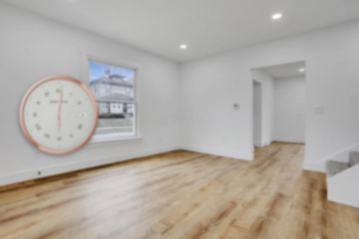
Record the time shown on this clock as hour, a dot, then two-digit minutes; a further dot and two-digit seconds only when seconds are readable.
6.01
